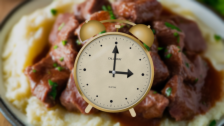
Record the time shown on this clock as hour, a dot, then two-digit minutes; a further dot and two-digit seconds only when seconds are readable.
3.00
